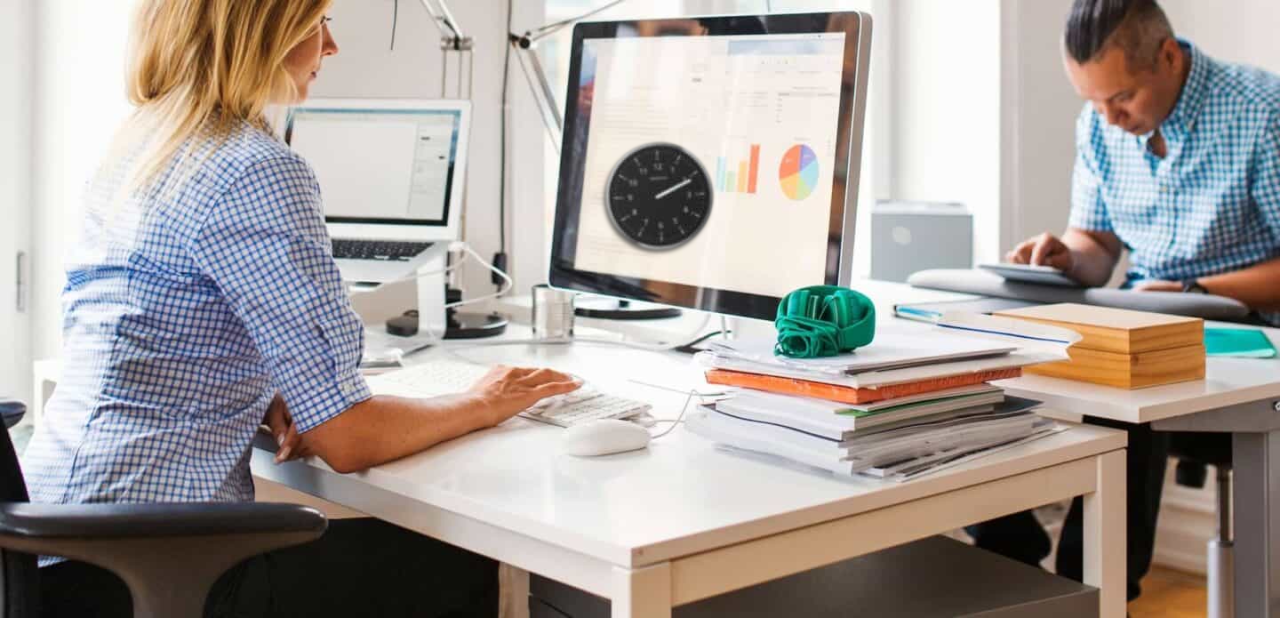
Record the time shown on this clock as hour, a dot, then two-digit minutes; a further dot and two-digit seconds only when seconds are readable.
2.11
